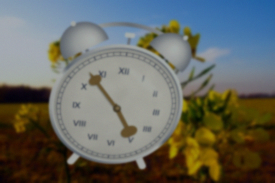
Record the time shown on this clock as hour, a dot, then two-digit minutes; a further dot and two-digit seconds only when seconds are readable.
4.53
